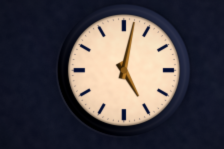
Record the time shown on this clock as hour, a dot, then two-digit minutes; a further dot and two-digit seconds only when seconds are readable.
5.02
